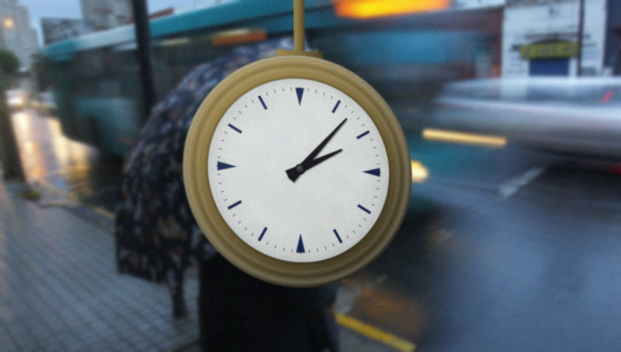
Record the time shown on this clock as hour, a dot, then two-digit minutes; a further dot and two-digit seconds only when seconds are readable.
2.07
